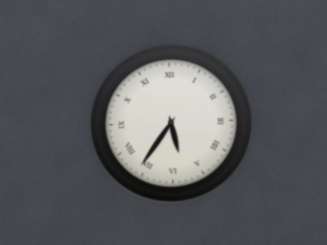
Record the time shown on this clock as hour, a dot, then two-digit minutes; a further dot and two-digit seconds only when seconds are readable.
5.36
